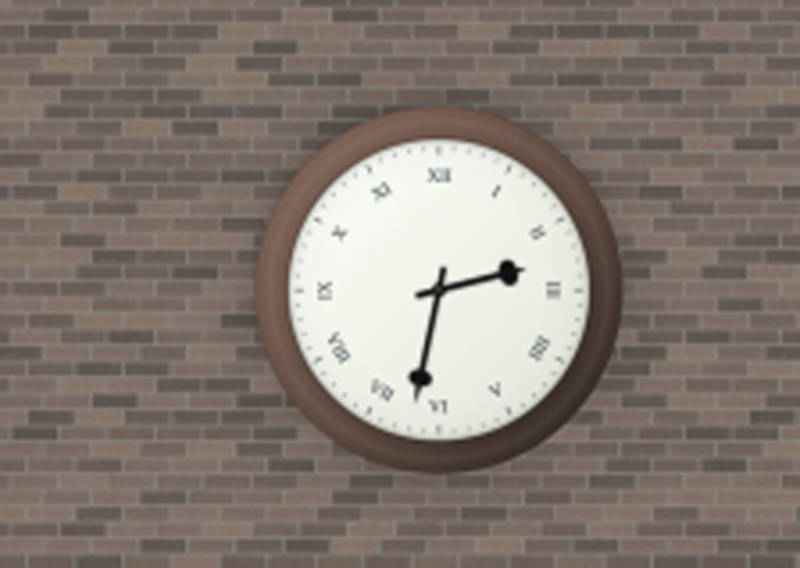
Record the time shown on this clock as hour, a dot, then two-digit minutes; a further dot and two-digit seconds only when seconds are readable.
2.32
